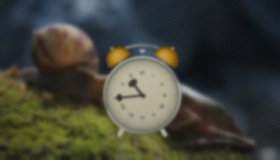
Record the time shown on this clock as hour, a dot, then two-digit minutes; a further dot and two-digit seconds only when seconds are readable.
10.44
